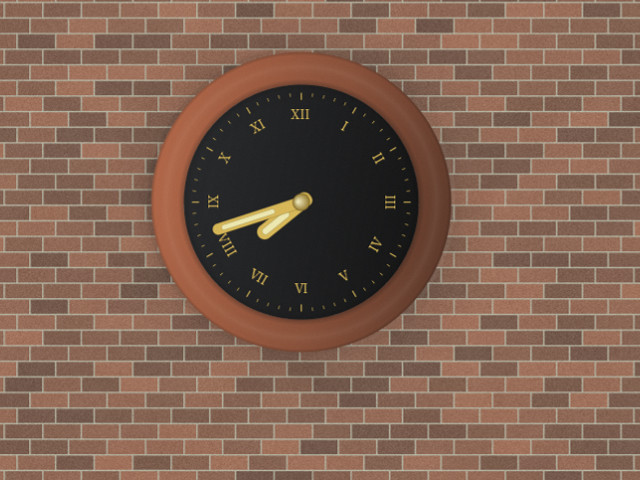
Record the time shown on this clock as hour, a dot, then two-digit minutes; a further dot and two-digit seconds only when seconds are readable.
7.42
